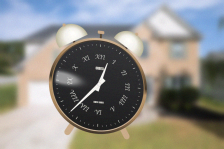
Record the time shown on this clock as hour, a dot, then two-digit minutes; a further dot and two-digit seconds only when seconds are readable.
12.37
